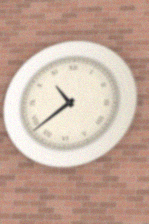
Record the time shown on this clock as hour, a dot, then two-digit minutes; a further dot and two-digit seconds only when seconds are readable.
10.38
